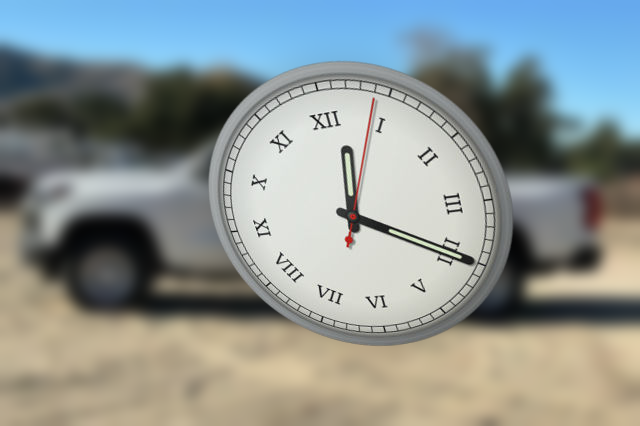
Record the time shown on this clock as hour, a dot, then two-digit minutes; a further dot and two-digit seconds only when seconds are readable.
12.20.04
